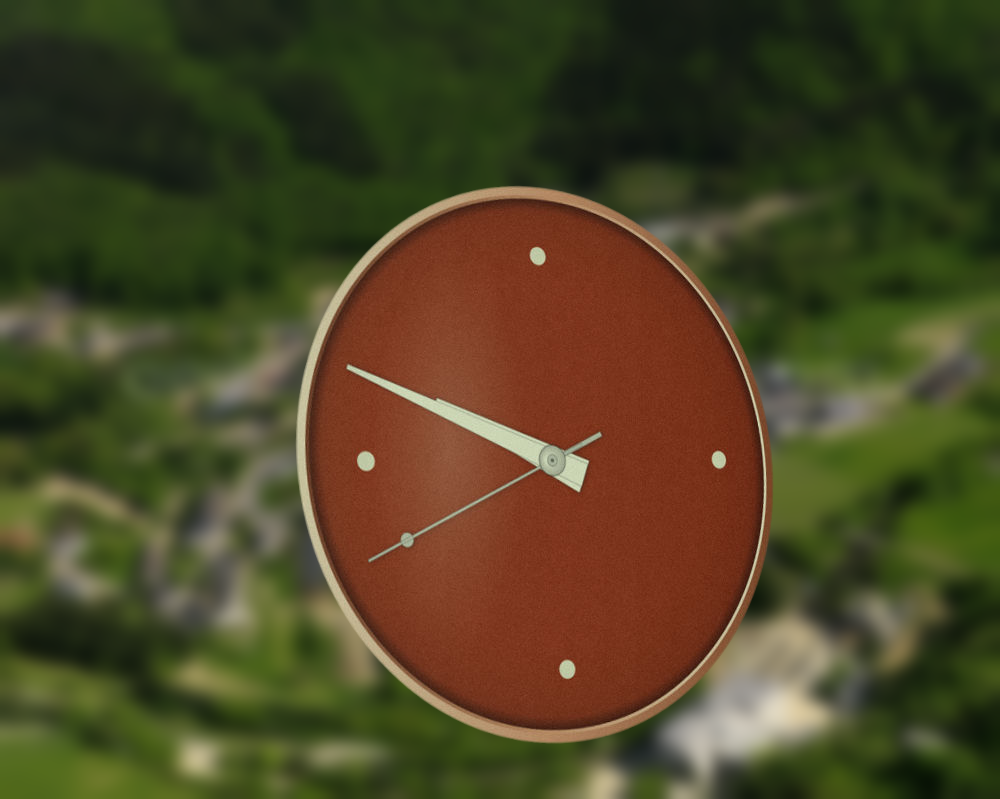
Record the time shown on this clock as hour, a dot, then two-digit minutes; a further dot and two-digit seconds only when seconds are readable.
9.48.41
